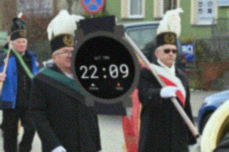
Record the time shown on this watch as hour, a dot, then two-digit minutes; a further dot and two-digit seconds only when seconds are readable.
22.09
